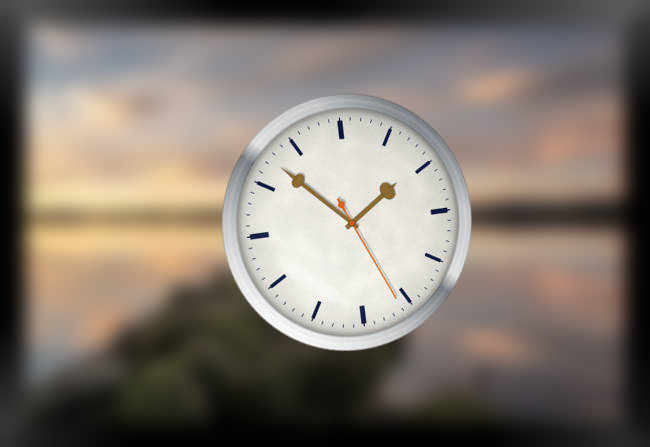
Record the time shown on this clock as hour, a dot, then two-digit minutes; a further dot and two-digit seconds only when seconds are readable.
1.52.26
